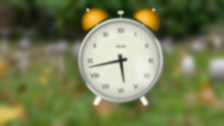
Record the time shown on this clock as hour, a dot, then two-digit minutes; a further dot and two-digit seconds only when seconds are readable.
5.43
